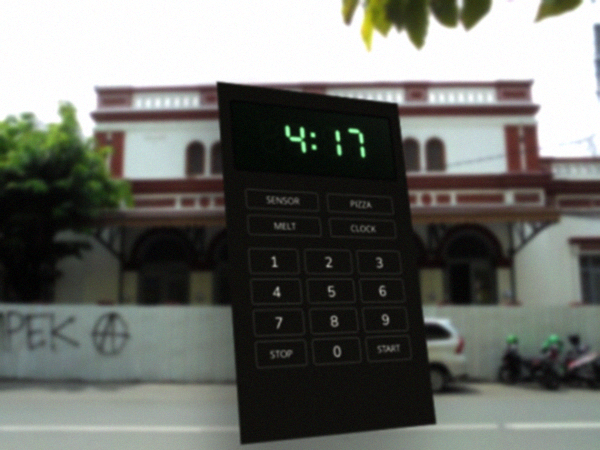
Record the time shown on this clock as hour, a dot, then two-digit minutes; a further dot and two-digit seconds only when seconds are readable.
4.17
